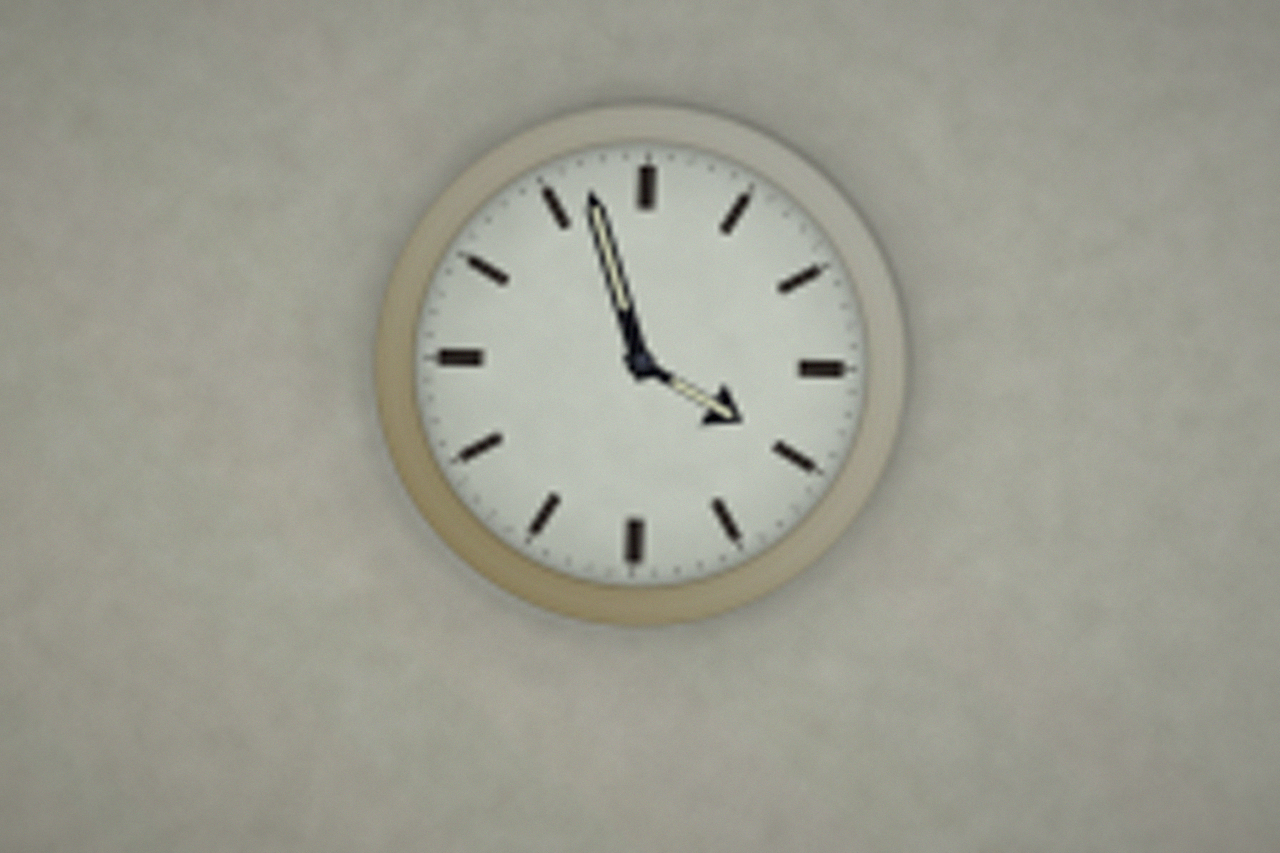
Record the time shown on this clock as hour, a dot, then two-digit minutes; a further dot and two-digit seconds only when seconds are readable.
3.57
